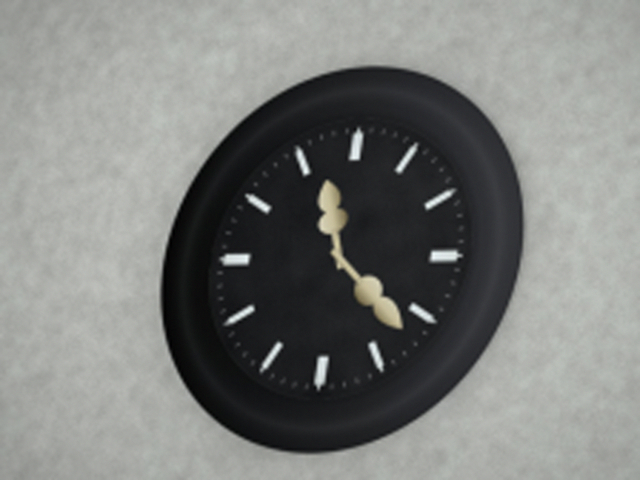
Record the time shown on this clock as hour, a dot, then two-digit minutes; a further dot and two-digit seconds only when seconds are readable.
11.22
